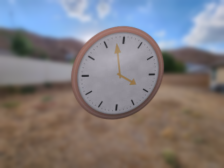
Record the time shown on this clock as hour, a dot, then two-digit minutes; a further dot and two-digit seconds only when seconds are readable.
3.58
